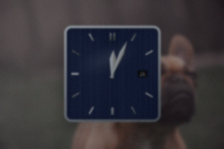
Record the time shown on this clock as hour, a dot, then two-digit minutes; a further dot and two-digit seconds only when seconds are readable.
12.04
